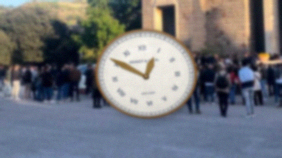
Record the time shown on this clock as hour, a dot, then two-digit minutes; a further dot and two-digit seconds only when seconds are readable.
12.51
